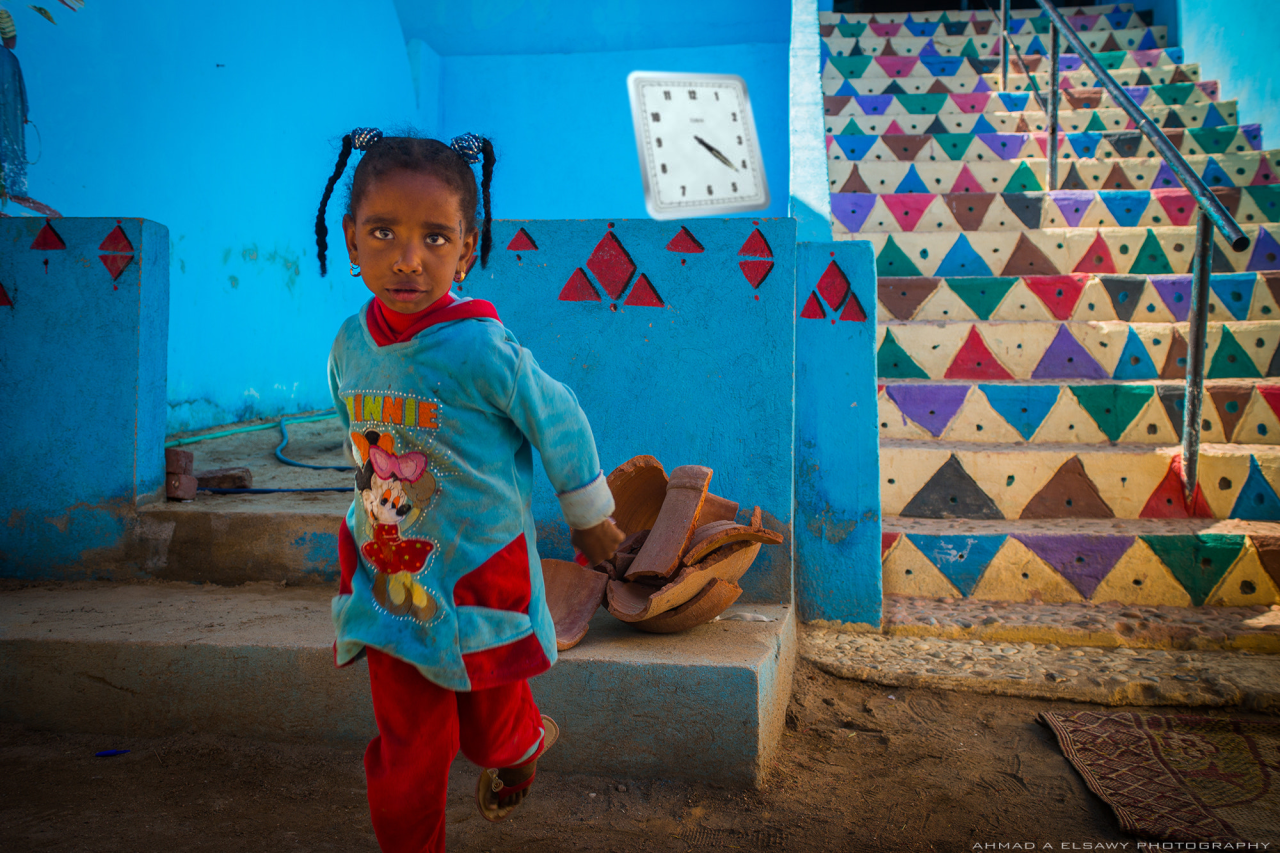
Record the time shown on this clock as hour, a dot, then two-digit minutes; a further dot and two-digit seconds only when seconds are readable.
4.22
